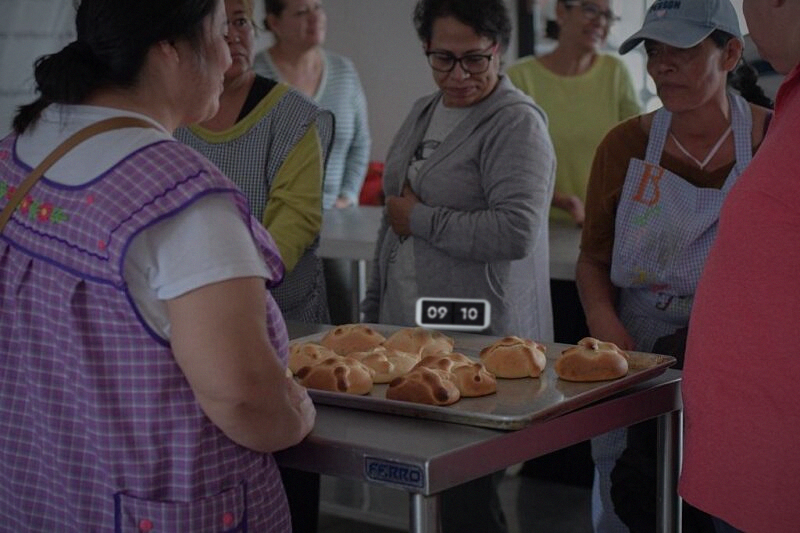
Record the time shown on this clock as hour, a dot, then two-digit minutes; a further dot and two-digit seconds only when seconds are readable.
9.10
